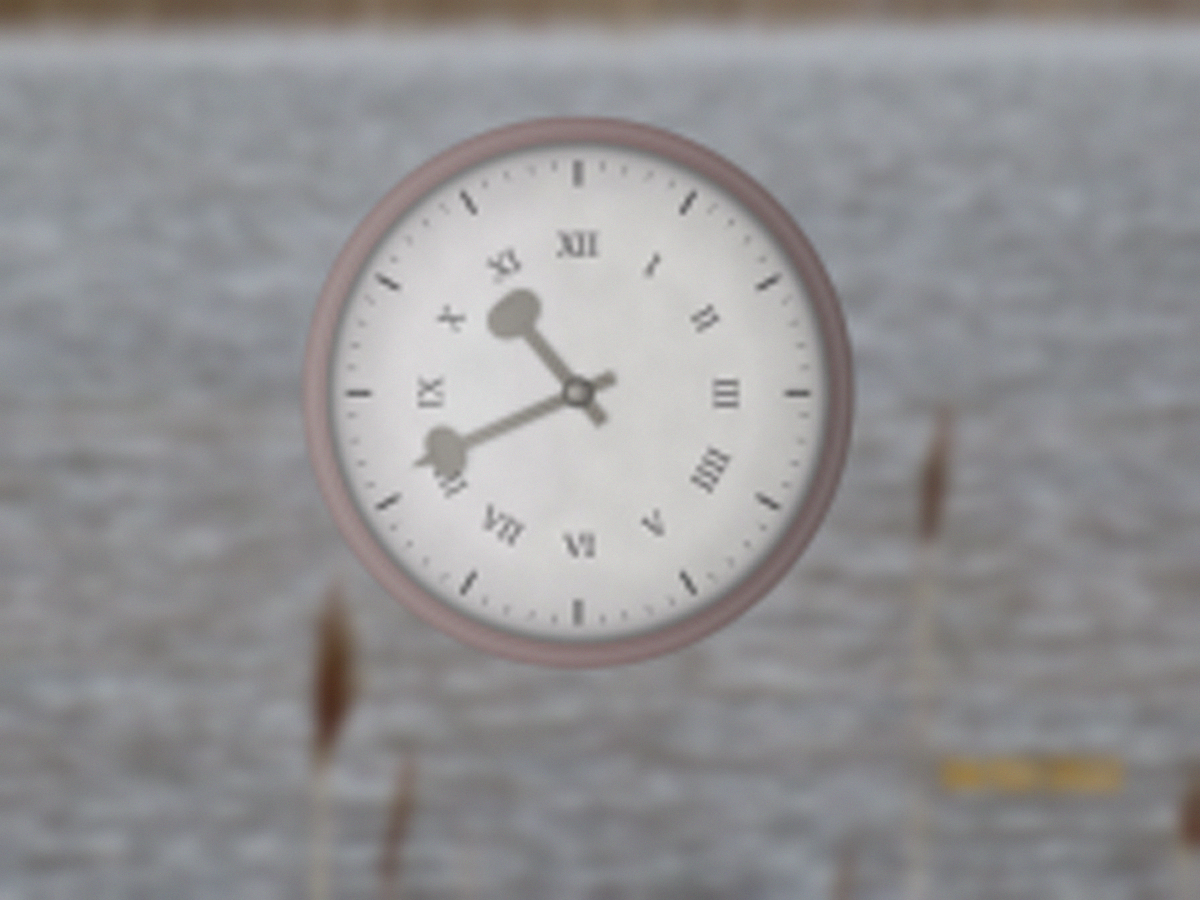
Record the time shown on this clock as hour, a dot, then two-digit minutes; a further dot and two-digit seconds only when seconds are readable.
10.41
